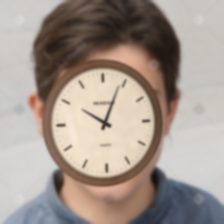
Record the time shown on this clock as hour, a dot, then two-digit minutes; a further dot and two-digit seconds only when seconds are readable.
10.04
